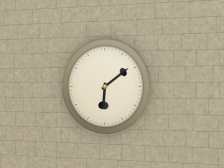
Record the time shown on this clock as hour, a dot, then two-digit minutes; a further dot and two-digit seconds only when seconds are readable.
6.09
